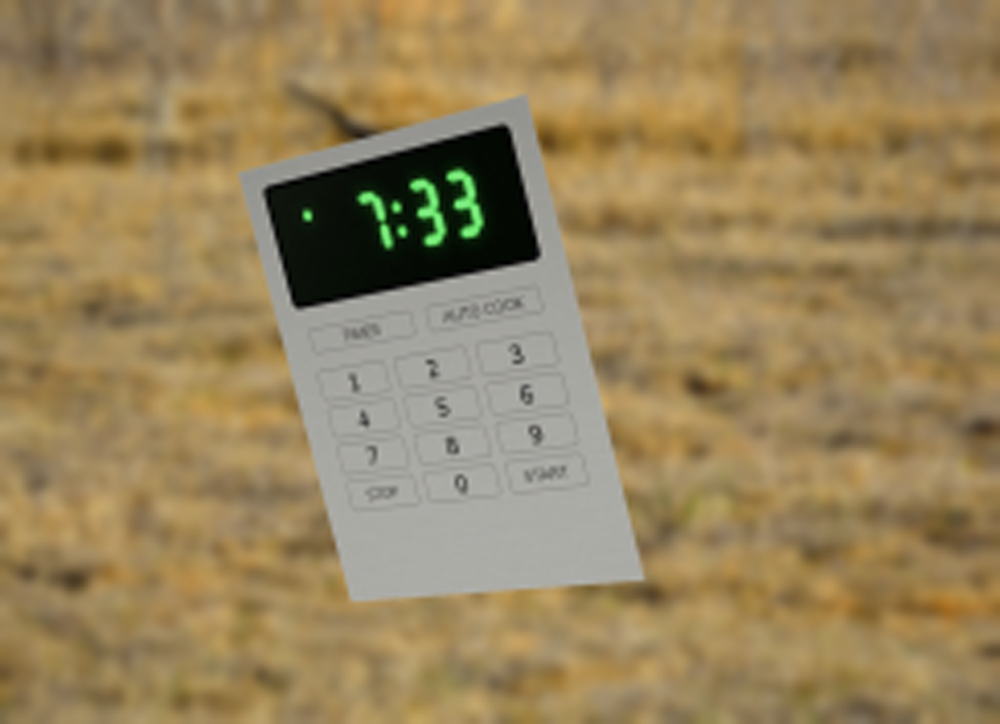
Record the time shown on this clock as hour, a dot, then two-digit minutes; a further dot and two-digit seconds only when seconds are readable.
7.33
